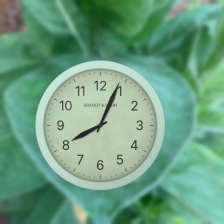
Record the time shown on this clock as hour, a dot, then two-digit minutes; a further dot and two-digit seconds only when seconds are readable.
8.04
